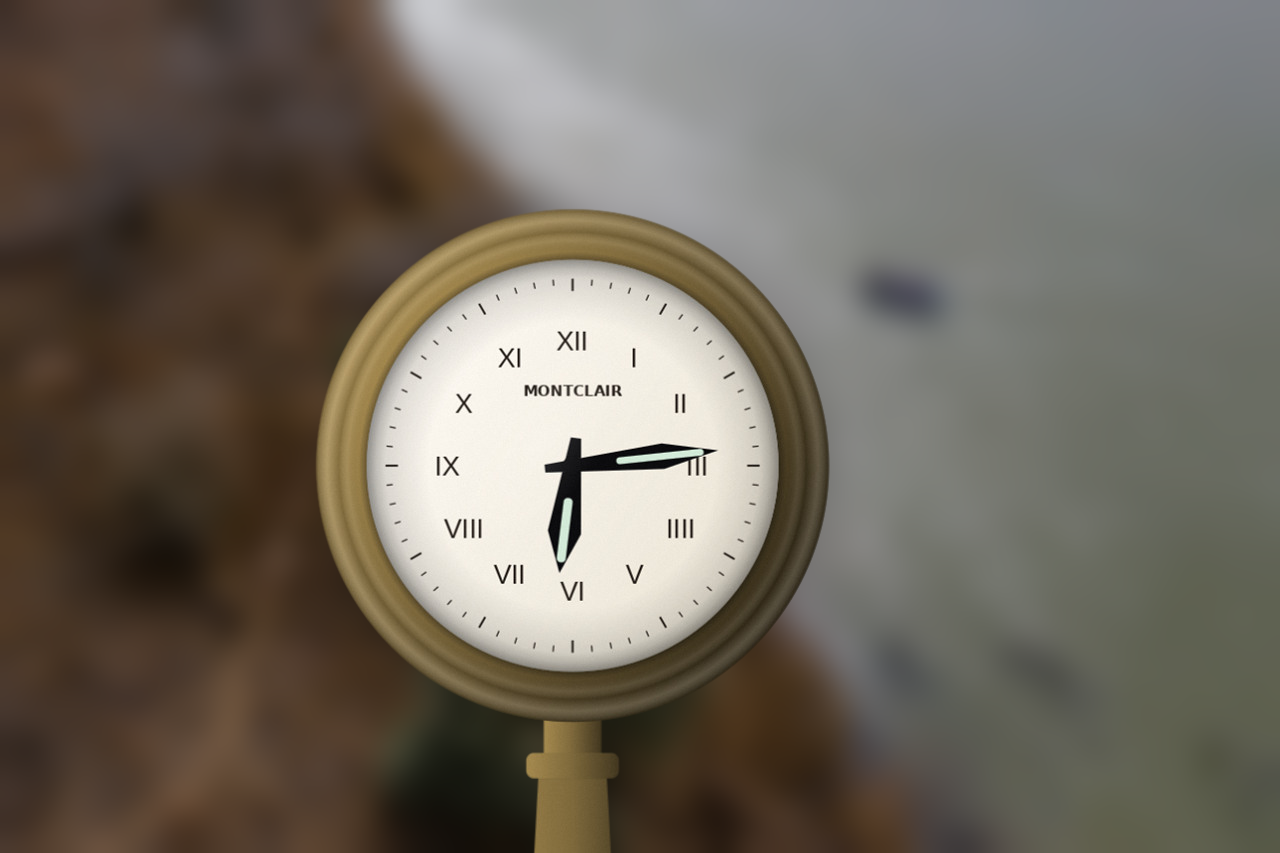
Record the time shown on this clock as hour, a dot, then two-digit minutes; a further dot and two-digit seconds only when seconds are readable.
6.14
